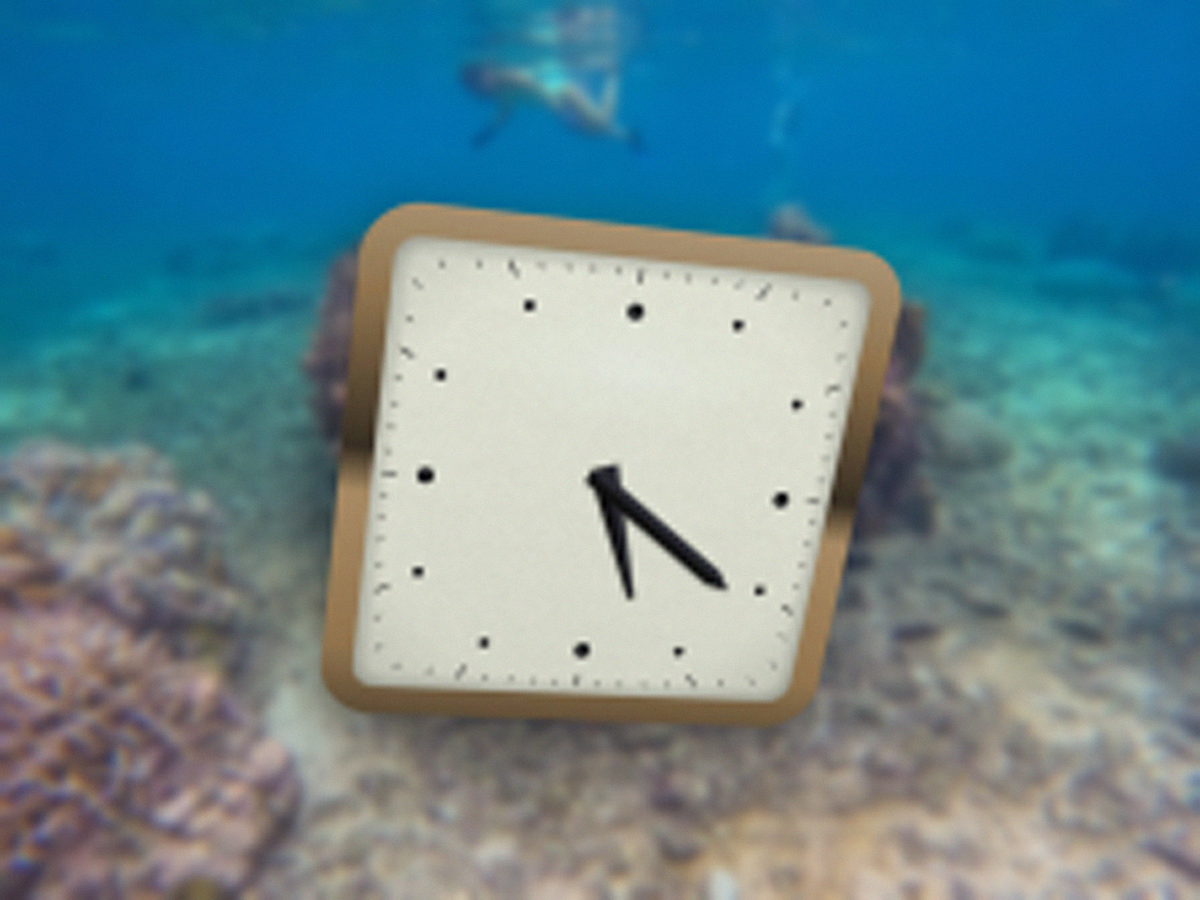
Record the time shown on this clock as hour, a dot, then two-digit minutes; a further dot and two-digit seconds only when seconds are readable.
5.21
